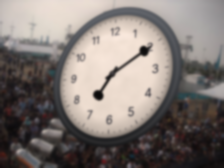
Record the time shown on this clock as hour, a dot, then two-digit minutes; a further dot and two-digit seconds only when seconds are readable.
7.10
